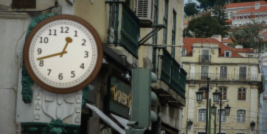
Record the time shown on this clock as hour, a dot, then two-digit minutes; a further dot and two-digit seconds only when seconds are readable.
12.42
